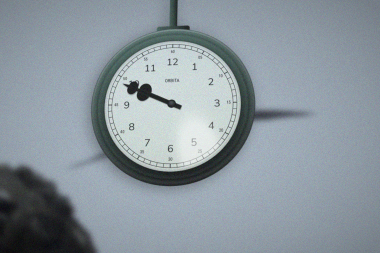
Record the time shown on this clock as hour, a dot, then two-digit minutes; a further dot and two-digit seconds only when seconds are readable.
9.49
